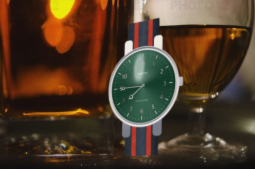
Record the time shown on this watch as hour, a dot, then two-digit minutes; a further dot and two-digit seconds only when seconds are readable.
7.45
